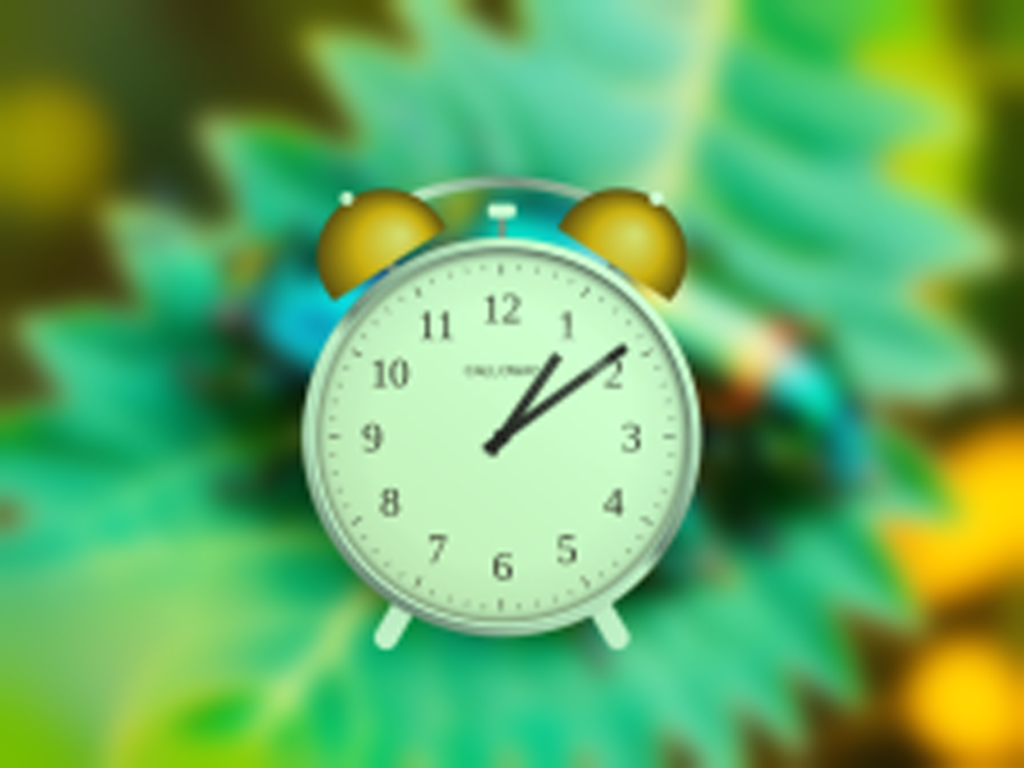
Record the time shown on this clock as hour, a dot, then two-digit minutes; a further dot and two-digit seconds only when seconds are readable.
1.09
